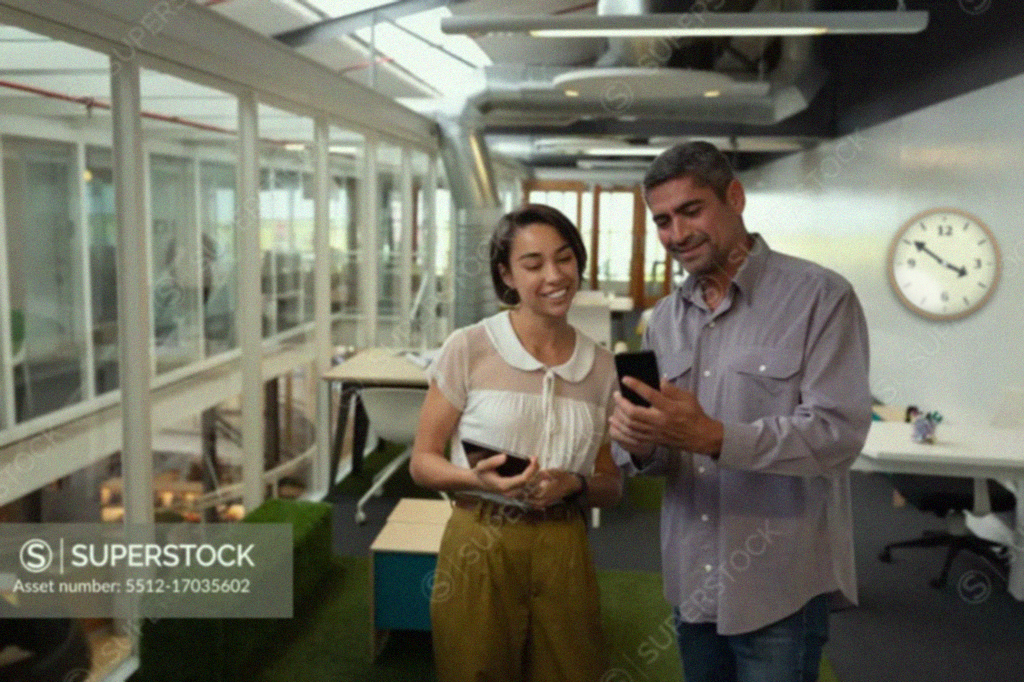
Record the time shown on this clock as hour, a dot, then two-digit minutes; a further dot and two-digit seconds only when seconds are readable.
3.51
